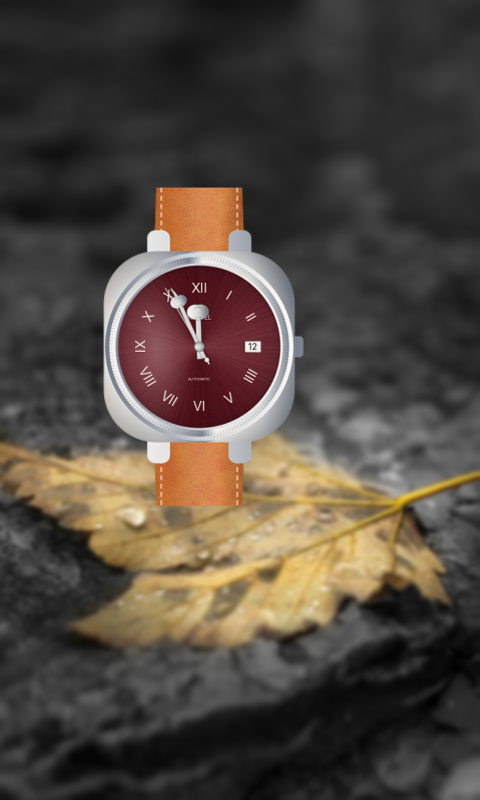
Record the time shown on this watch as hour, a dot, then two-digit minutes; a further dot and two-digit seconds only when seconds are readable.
11.55.55
